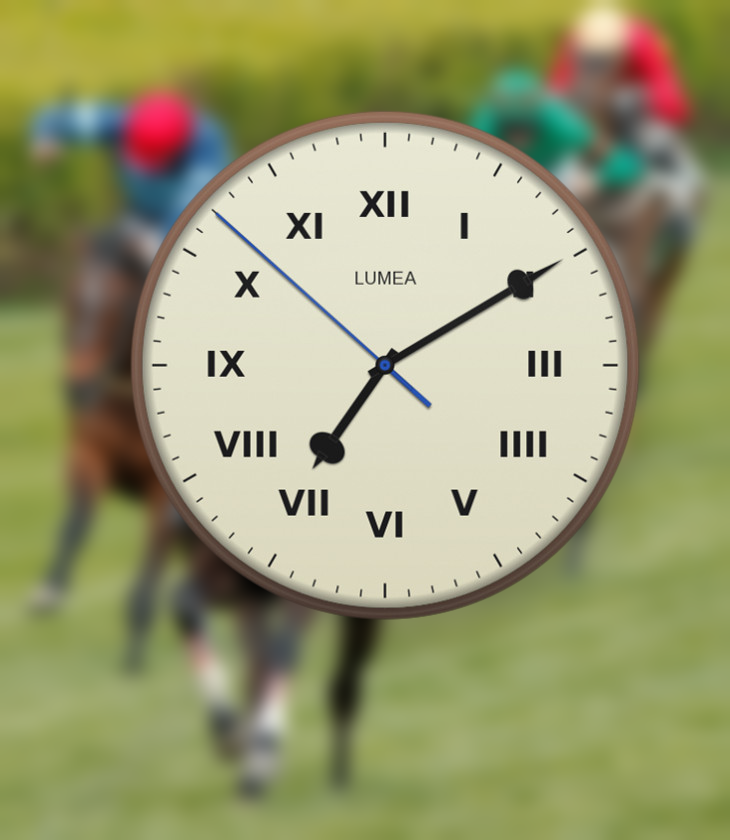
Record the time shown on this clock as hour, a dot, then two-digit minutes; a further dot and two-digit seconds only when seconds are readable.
7.09.52
